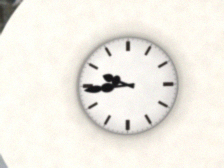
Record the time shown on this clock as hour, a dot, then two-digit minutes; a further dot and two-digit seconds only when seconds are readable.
9.44
